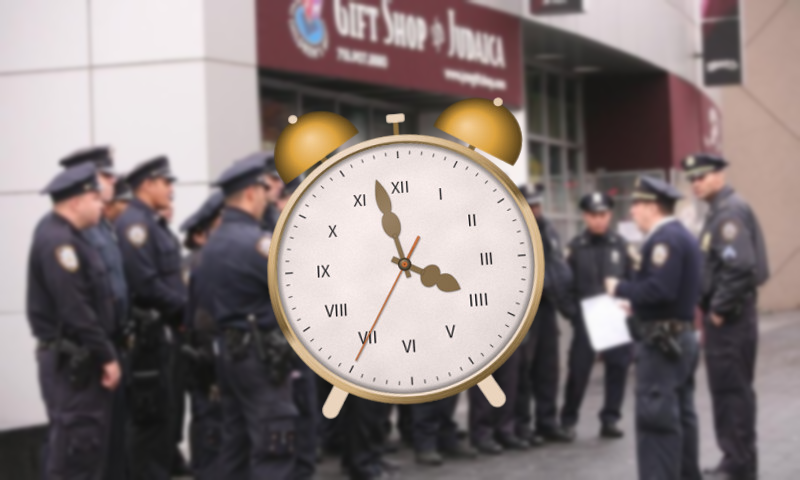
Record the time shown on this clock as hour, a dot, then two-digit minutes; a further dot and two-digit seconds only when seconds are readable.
3.57.35
